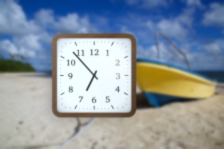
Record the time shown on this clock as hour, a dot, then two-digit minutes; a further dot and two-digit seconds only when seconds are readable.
6.53
